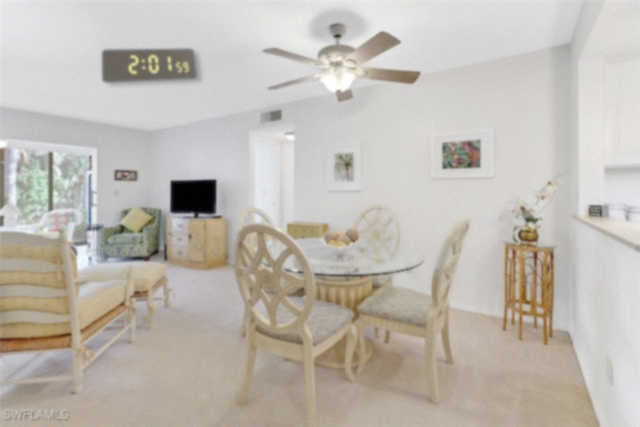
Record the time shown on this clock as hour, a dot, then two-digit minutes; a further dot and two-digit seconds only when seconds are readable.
2.01
